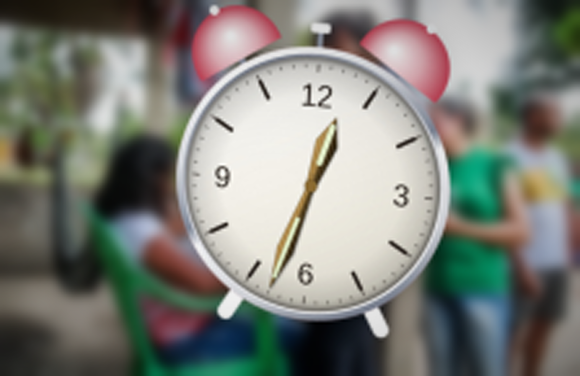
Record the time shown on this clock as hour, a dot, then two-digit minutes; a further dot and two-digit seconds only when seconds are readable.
12.33
